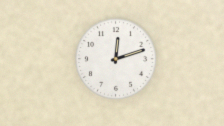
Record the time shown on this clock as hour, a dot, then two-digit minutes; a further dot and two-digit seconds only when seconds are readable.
12.12
